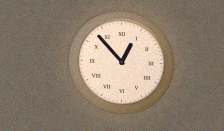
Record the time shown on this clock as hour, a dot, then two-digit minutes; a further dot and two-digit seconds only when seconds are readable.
12.53
